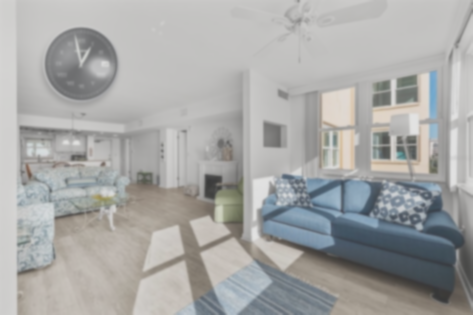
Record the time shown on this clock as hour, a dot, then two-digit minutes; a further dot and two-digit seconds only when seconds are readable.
12.58
